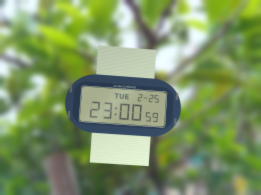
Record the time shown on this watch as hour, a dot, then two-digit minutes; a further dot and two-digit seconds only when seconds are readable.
23.00.59
